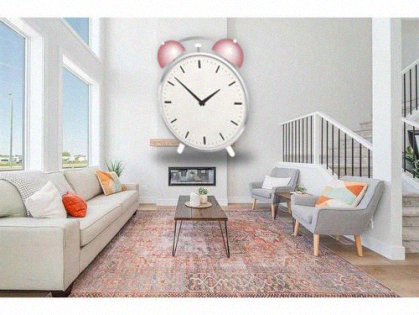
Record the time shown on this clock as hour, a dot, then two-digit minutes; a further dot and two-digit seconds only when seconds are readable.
1.52
